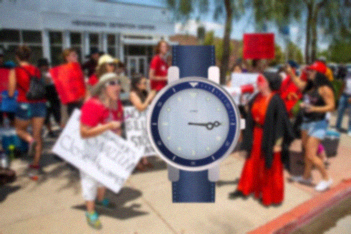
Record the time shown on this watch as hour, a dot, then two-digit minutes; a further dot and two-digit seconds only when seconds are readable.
3.15
